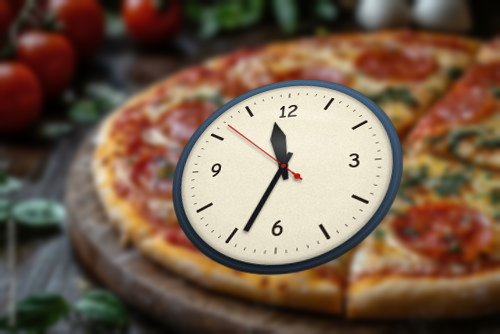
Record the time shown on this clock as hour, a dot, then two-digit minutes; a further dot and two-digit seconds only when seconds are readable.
11.33.52
